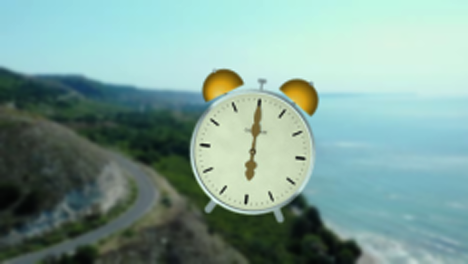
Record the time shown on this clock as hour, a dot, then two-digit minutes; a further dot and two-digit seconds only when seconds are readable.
6.00
